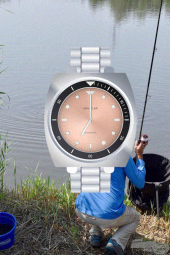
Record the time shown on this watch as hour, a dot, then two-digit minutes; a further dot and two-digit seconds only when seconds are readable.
7.00
